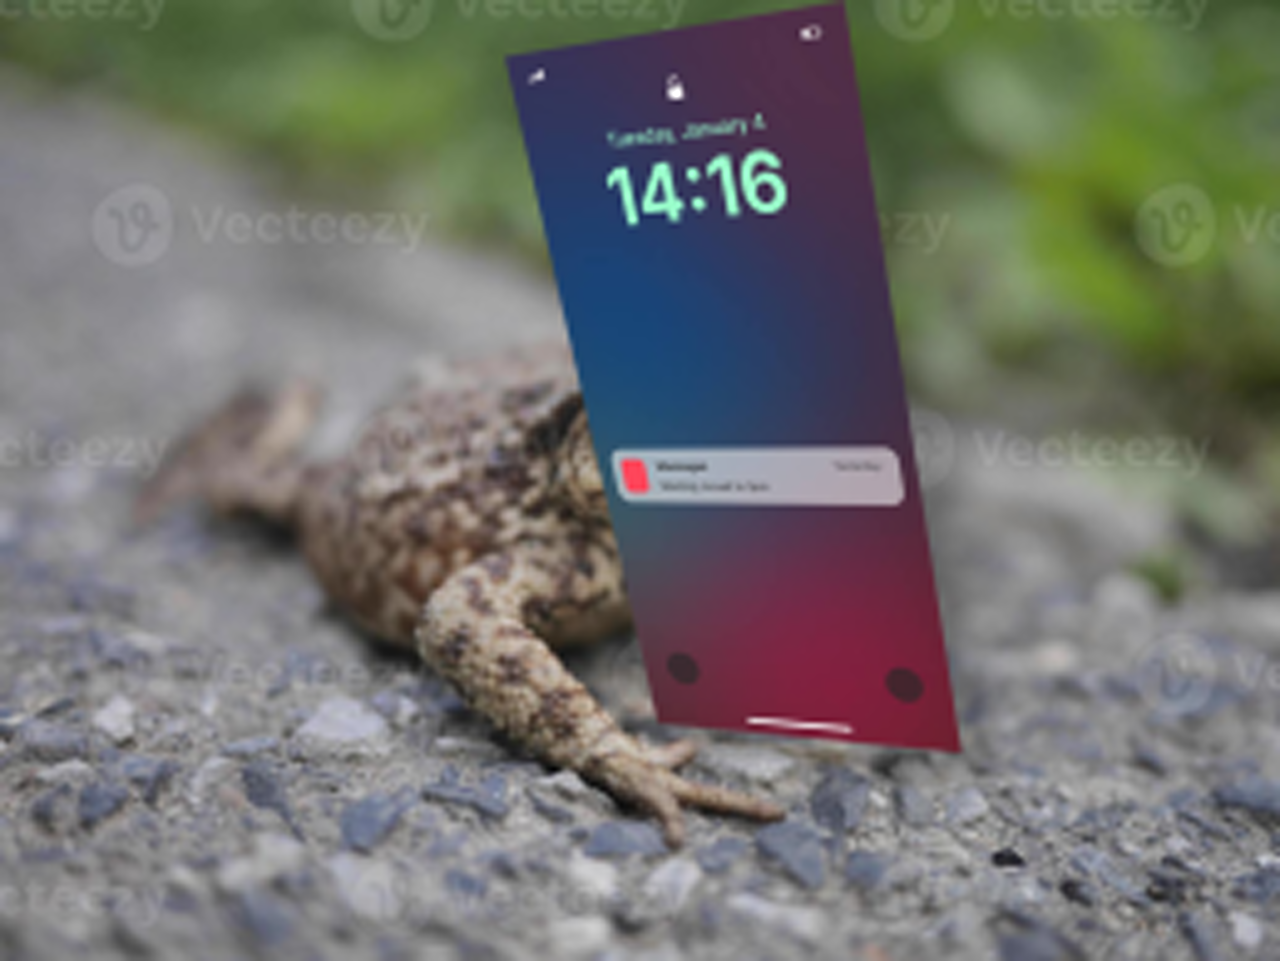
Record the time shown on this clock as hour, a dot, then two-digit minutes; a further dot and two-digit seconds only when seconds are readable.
14.16
